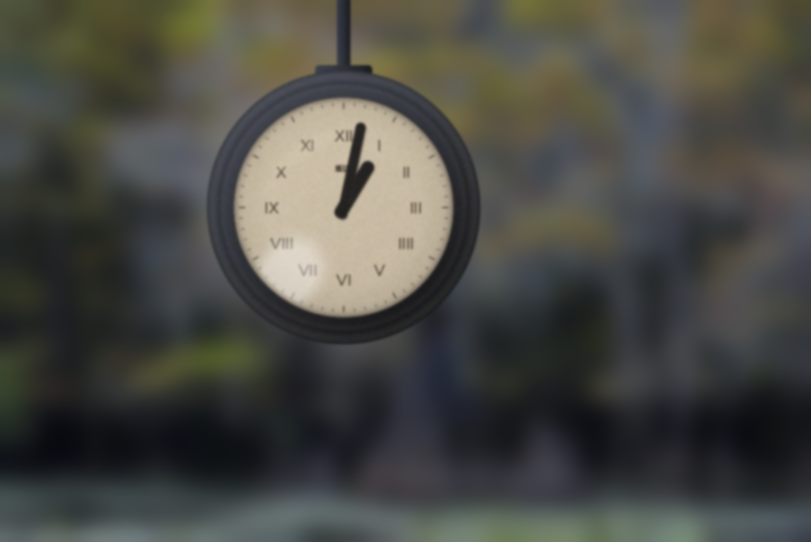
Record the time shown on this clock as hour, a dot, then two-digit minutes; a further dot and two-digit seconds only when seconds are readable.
1.02
